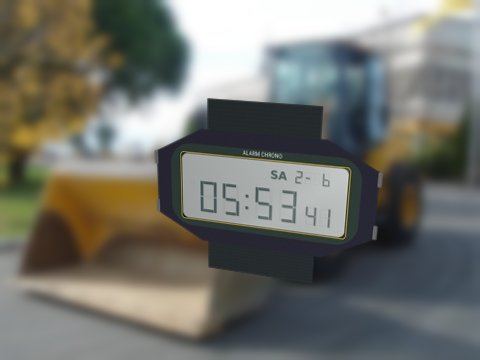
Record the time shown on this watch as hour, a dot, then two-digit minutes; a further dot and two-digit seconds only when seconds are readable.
5.53.41
